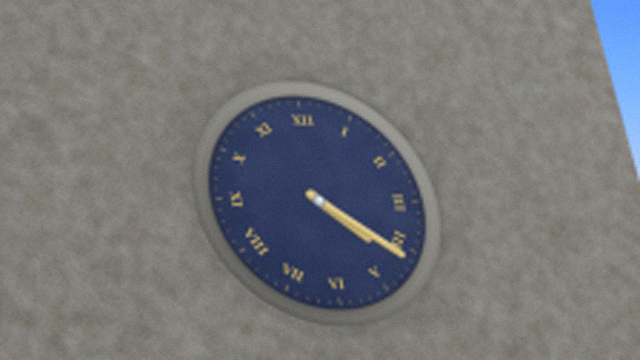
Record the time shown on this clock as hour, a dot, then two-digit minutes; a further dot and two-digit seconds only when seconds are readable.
4.21
